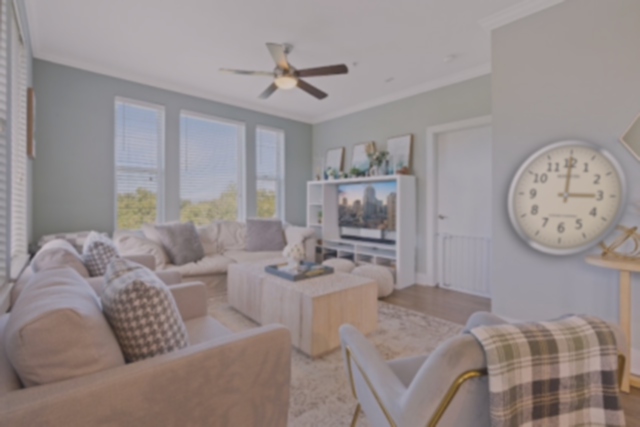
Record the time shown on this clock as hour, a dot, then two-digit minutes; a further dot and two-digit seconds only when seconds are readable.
3.00
